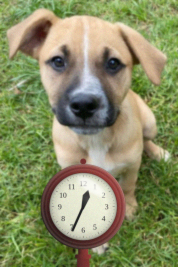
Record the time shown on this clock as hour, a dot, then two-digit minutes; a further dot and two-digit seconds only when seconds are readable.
12.34
